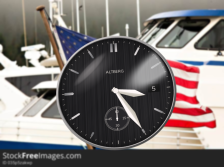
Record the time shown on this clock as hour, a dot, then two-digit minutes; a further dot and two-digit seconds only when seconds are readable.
3.25
